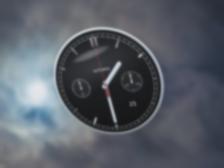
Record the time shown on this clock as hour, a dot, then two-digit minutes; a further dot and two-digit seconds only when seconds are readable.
1.30
